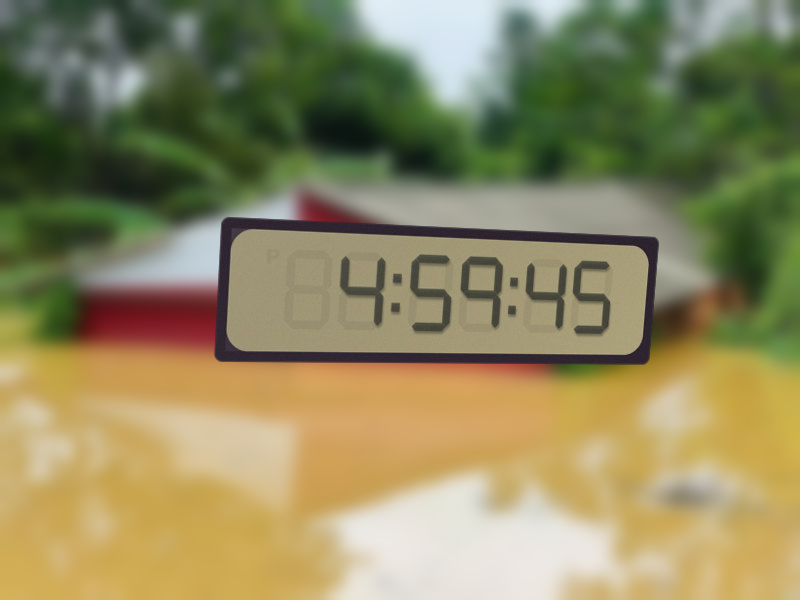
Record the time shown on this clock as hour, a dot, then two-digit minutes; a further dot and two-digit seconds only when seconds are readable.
4.59.45
